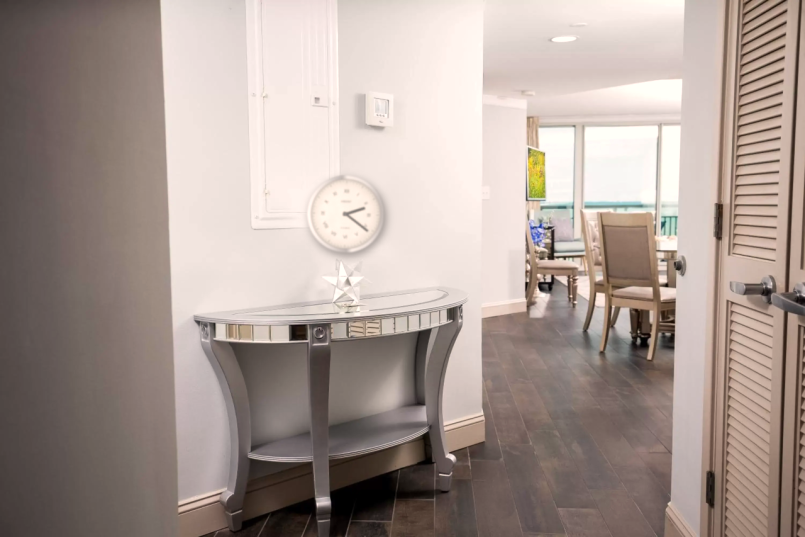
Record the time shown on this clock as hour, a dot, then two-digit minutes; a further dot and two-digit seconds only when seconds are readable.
2.21
